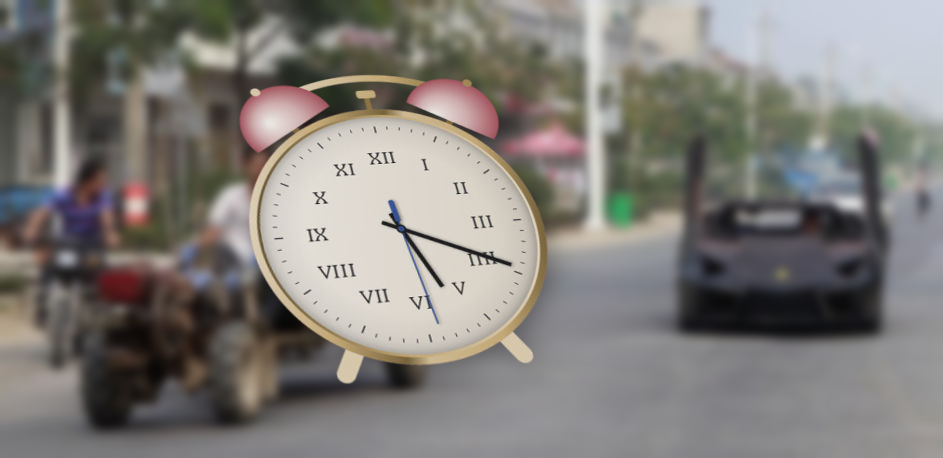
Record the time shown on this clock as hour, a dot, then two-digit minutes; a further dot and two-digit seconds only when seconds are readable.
5.19.29
